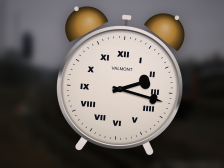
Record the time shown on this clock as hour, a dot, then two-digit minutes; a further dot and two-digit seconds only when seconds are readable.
2.17
